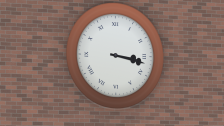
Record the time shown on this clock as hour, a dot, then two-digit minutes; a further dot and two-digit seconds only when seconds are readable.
3.17
